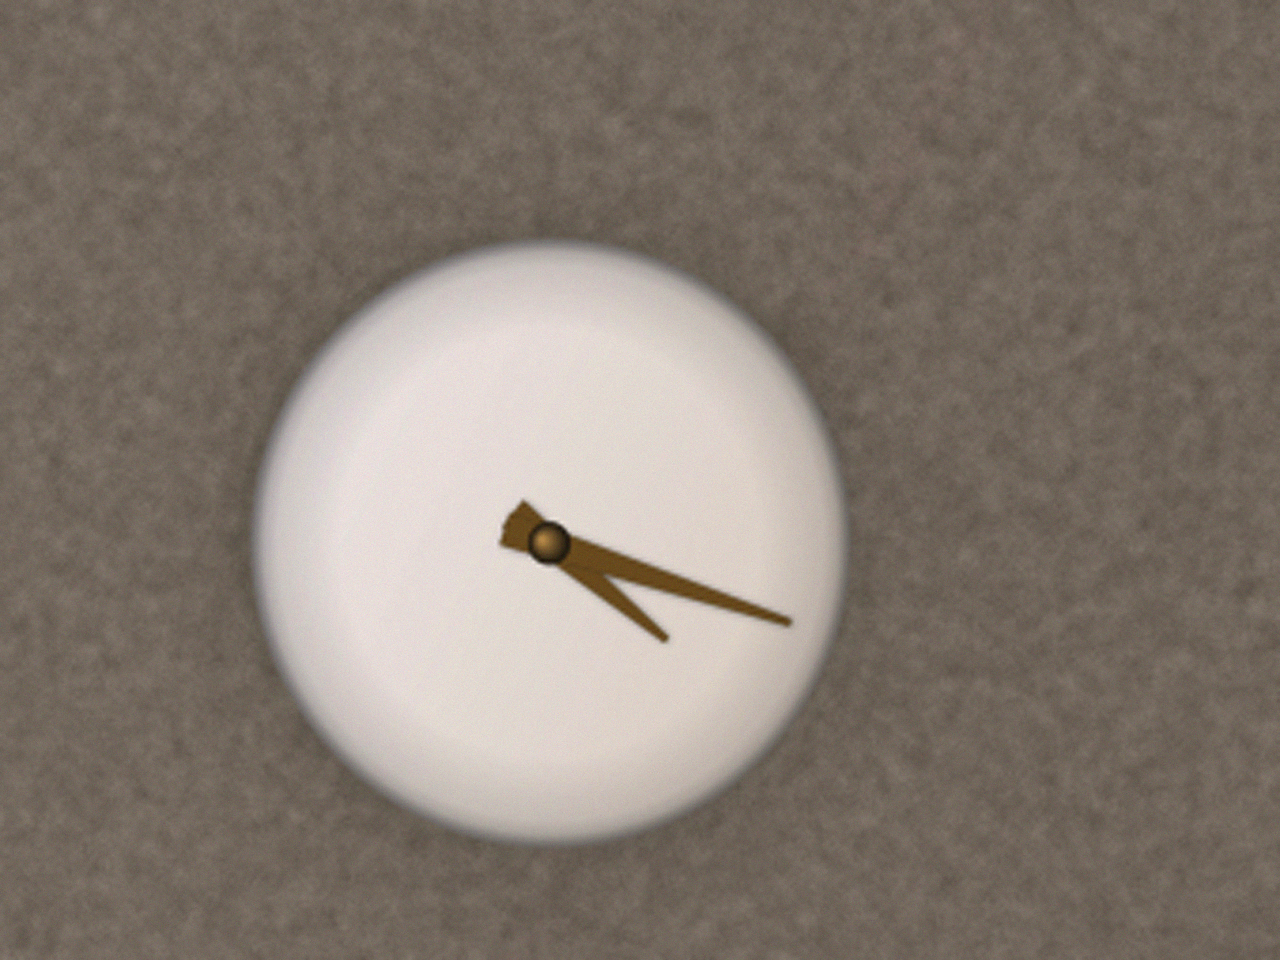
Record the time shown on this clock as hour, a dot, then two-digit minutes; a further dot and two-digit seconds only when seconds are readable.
4.18
